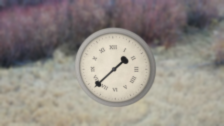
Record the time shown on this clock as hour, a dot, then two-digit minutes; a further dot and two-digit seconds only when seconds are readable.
1.38
